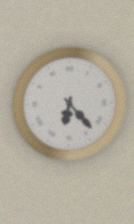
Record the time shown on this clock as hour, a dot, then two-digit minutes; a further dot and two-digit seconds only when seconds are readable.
6.23
